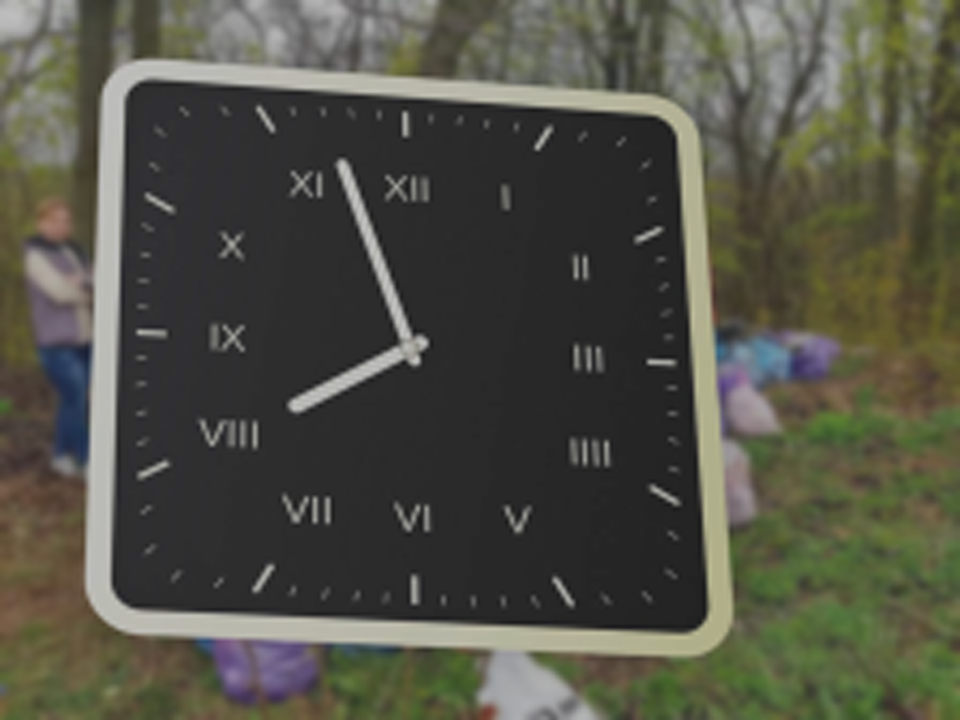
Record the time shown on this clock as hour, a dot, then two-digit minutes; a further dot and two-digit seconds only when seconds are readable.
7.57
